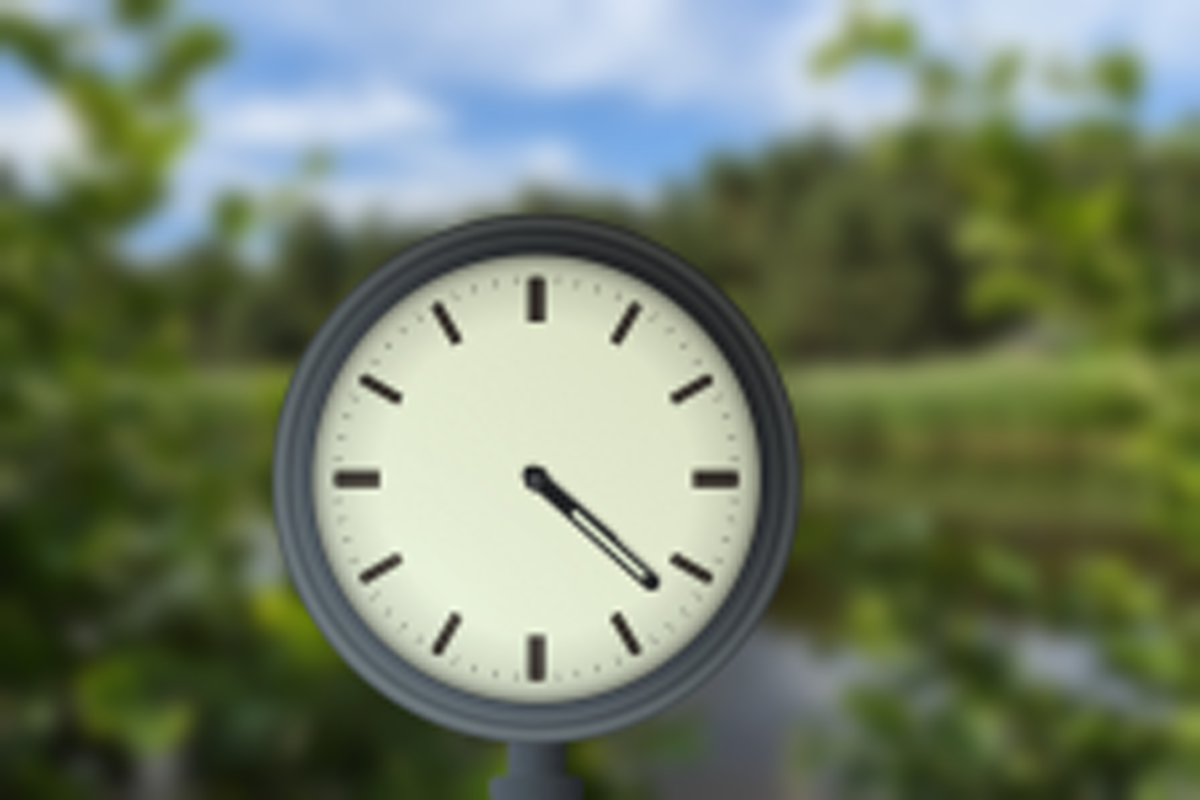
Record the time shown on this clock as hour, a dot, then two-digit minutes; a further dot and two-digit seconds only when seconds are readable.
4.22
